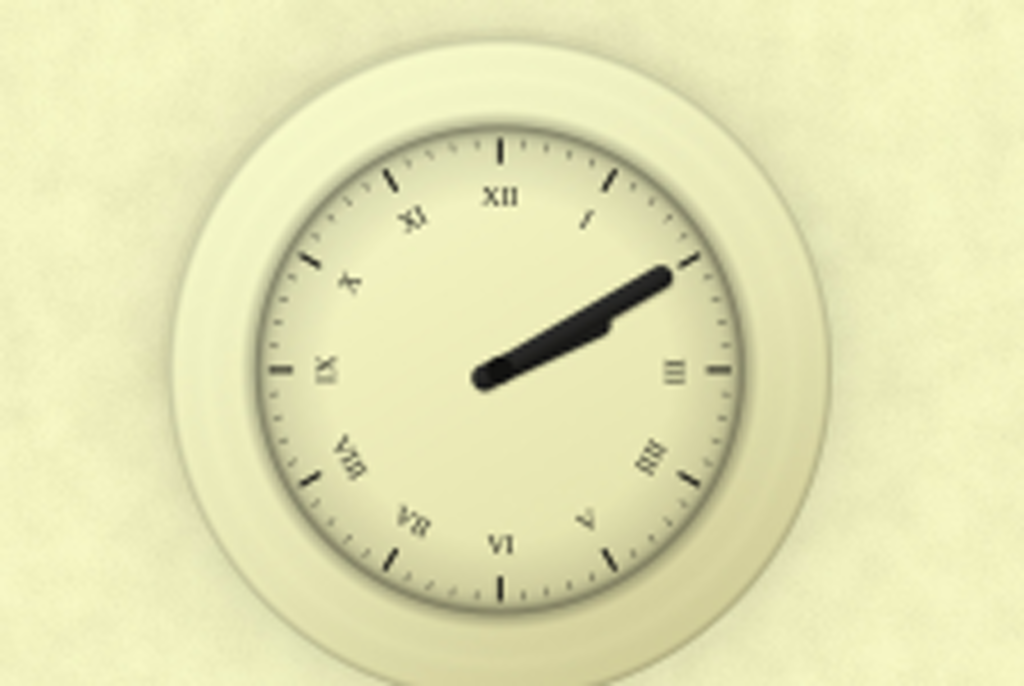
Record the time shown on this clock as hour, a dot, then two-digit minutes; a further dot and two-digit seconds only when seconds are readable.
2.10
